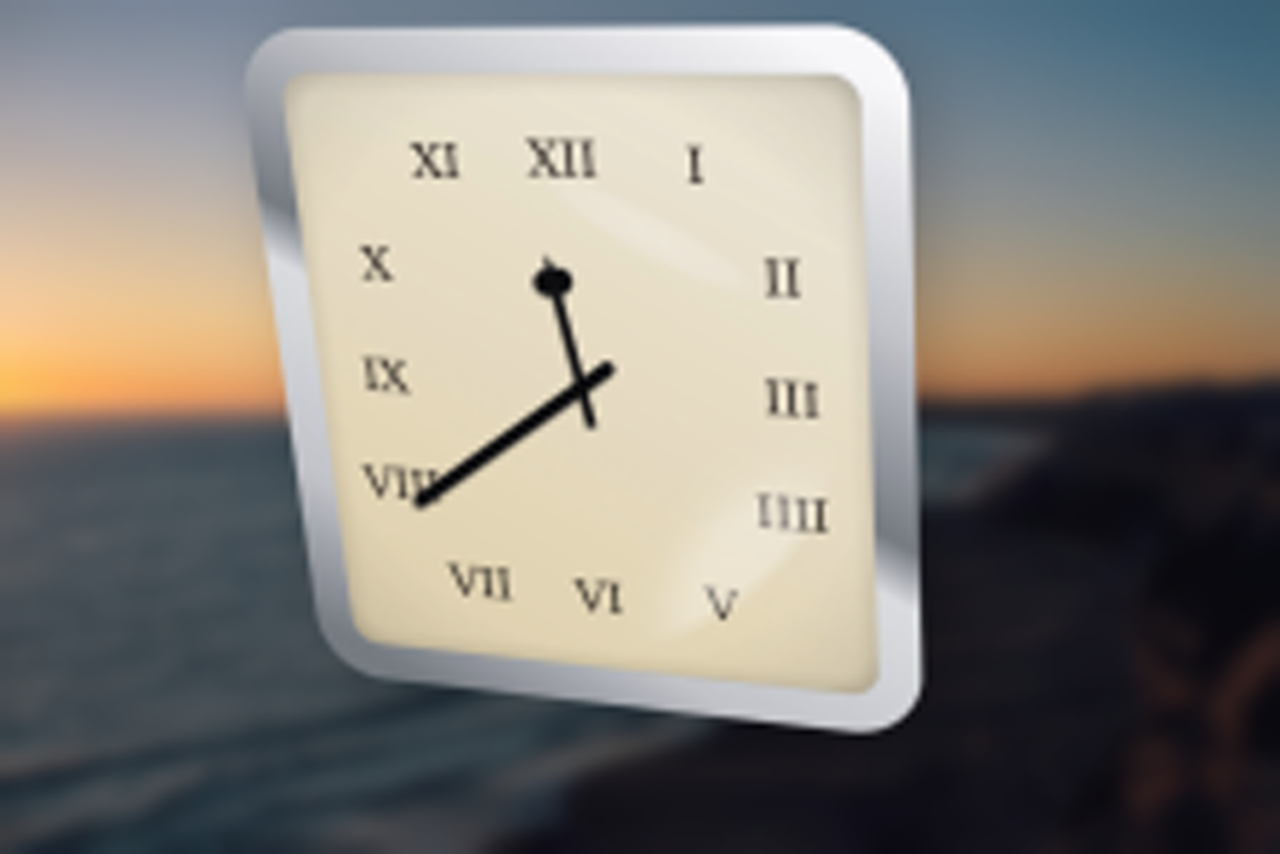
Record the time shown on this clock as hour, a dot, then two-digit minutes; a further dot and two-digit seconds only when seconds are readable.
11.39
